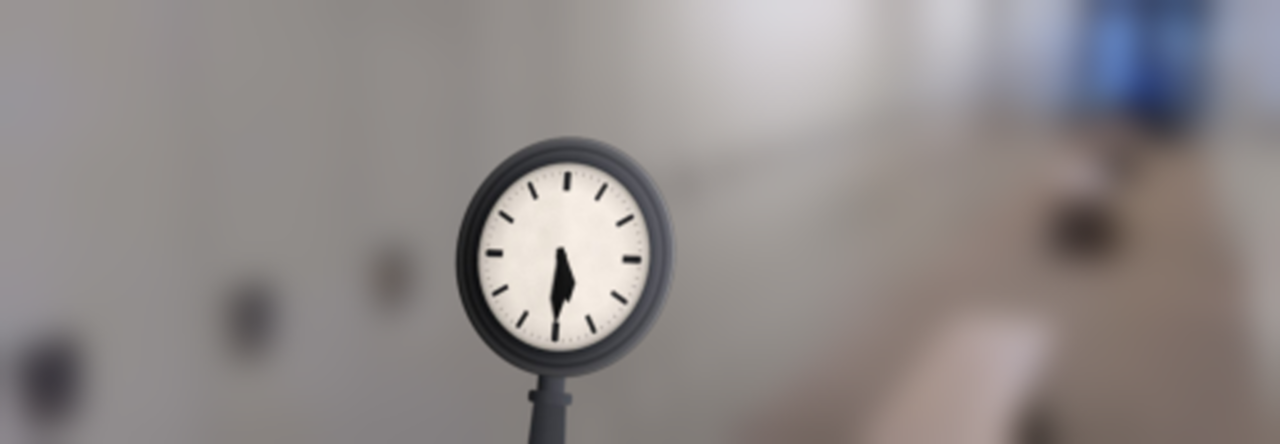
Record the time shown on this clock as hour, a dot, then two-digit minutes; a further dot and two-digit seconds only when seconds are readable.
5.30
